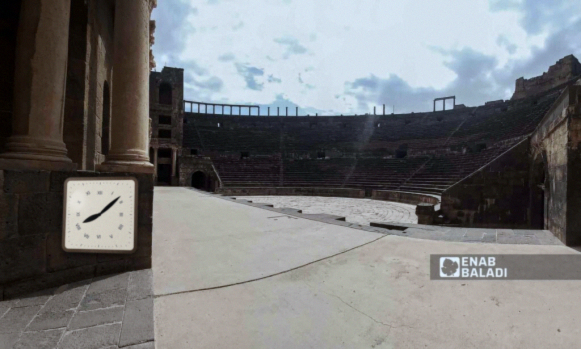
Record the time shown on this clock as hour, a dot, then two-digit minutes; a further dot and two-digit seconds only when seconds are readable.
8.08
